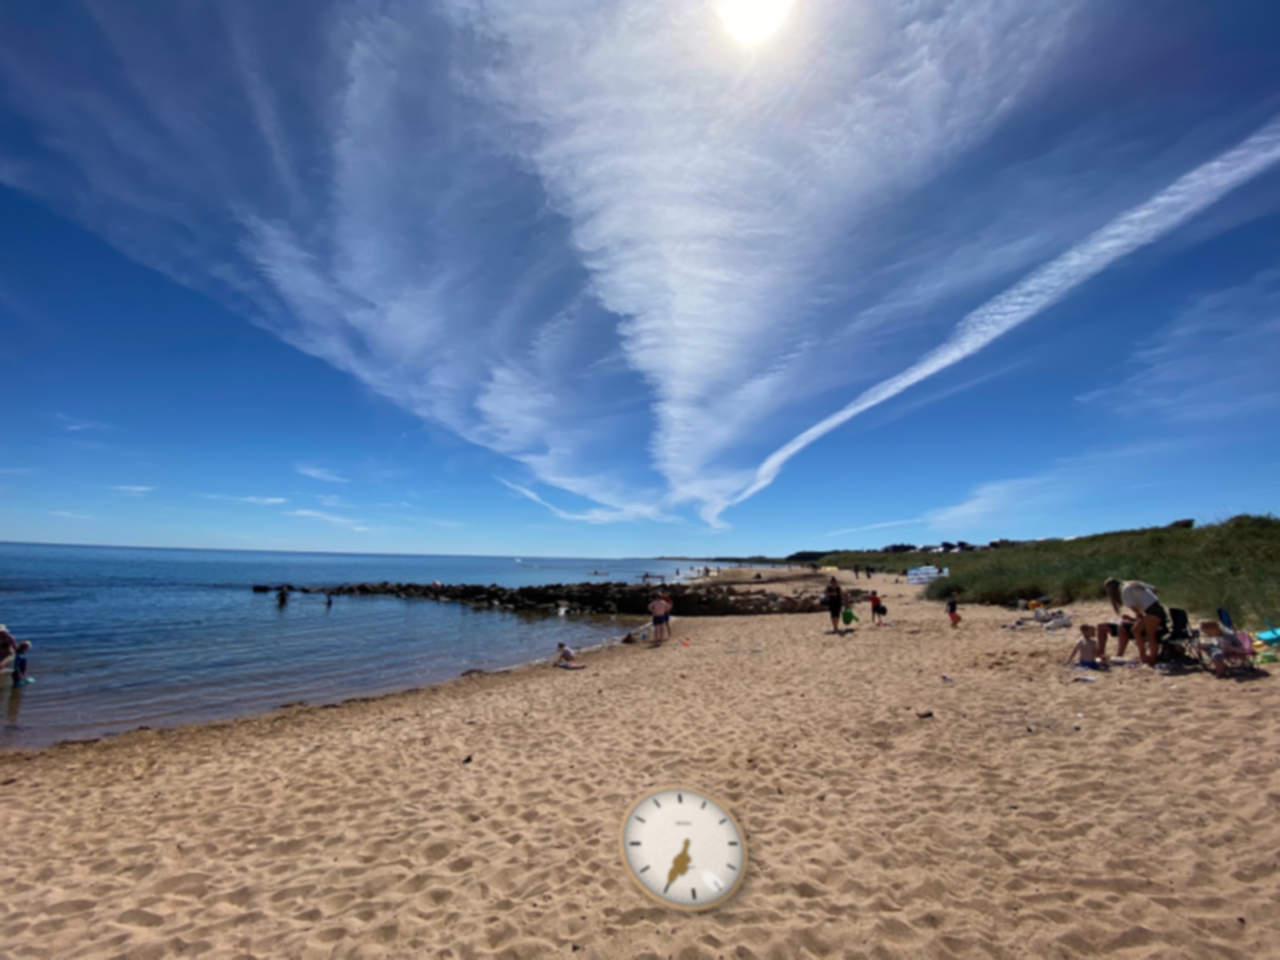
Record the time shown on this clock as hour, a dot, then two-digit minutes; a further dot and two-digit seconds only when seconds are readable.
6.35
